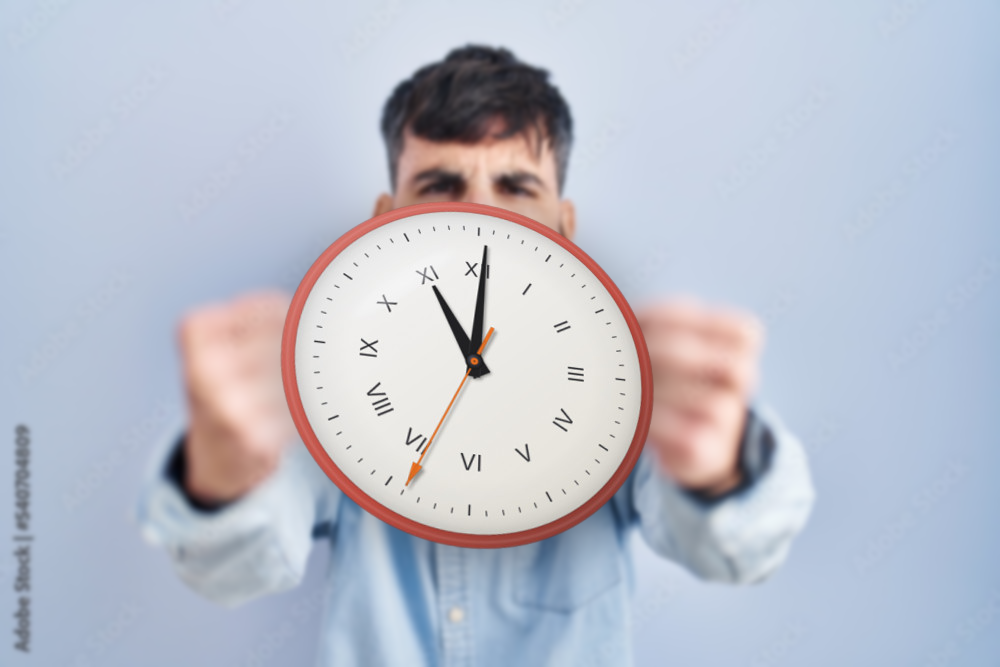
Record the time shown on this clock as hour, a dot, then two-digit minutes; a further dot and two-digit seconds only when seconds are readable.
11.00.34
